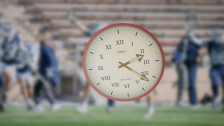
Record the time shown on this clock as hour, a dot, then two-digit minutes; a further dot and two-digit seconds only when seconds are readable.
2.22
